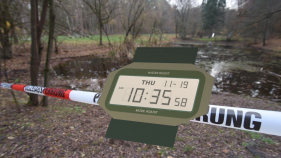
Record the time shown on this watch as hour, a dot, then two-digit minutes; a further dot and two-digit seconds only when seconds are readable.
10.35.58
